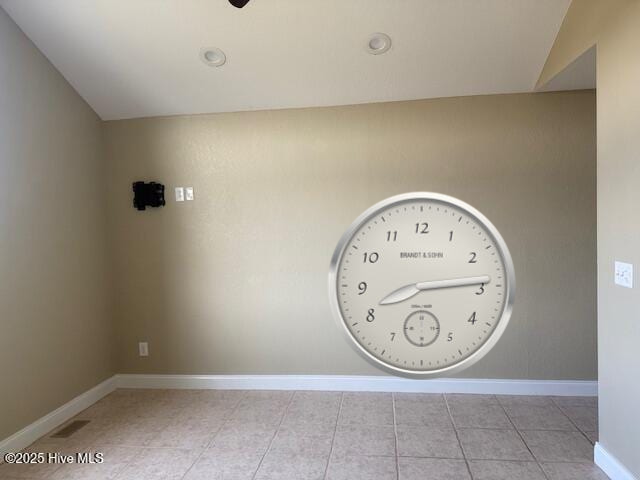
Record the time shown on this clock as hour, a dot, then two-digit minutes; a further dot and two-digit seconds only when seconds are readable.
8.14
